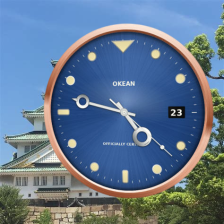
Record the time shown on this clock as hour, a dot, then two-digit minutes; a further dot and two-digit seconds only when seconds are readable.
4.47.22
